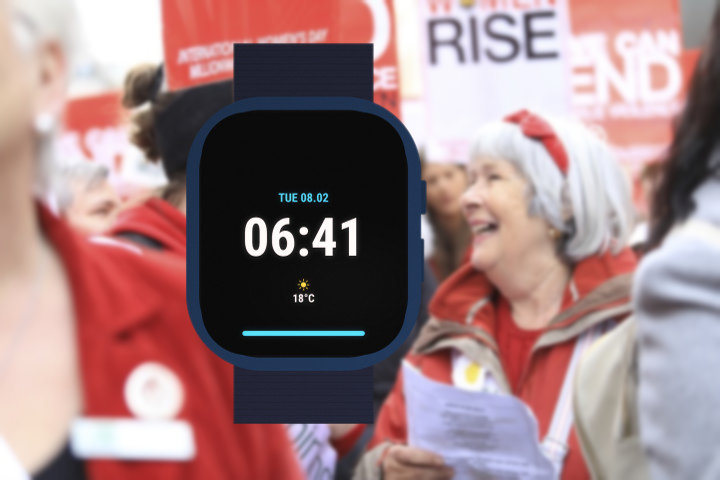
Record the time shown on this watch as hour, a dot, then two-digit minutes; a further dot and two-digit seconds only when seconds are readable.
6.41
